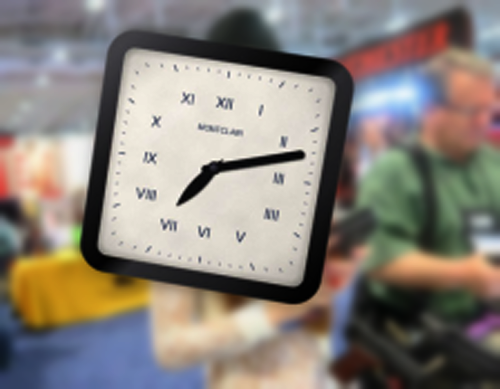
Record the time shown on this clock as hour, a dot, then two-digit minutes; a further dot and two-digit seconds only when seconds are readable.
7.12
